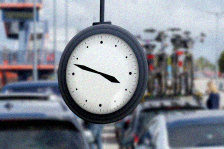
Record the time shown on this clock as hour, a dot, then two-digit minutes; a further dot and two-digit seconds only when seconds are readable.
3.48
